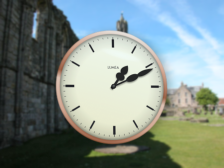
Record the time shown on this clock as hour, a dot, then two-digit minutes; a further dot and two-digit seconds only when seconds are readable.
1.11
